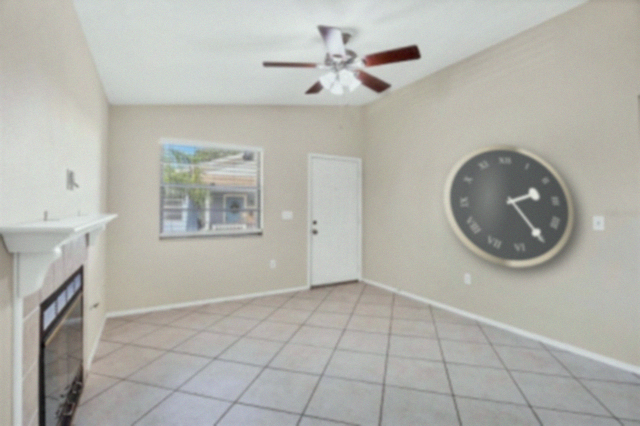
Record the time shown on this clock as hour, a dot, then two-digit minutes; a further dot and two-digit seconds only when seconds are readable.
2.25
